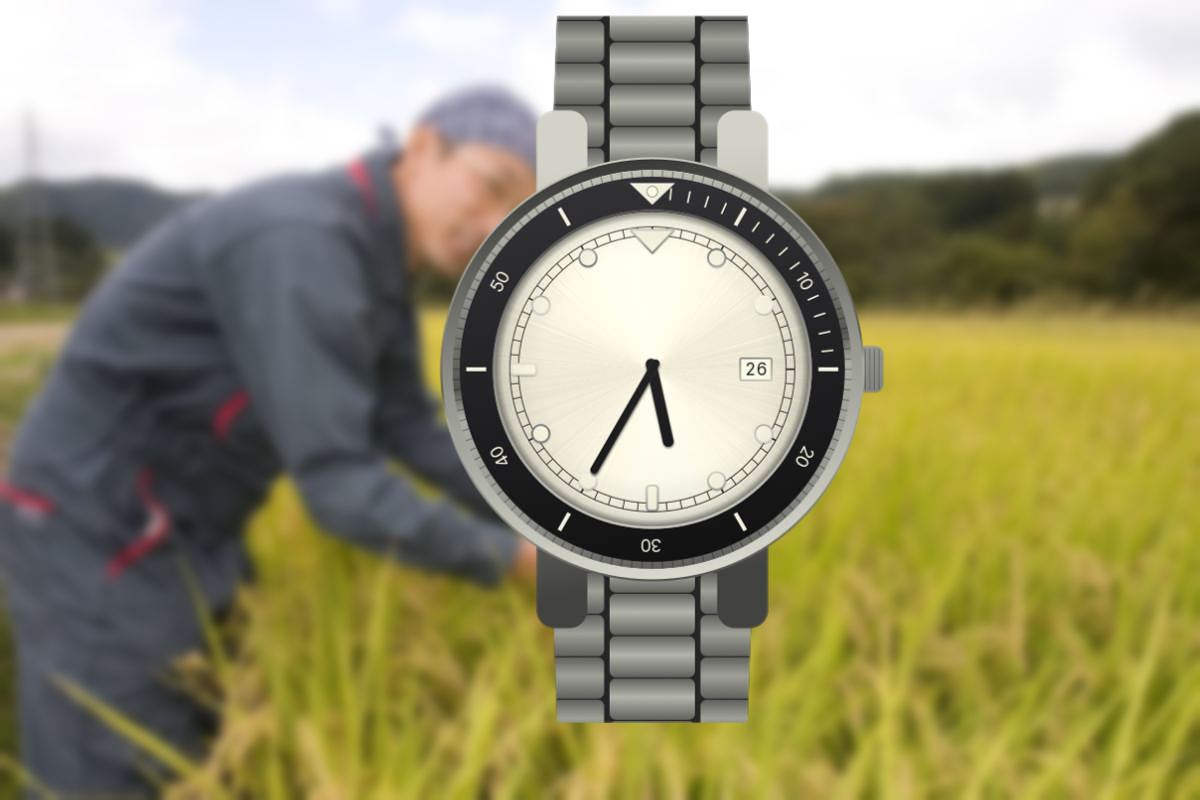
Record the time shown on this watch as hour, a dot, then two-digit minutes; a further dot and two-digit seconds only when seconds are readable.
5.35
